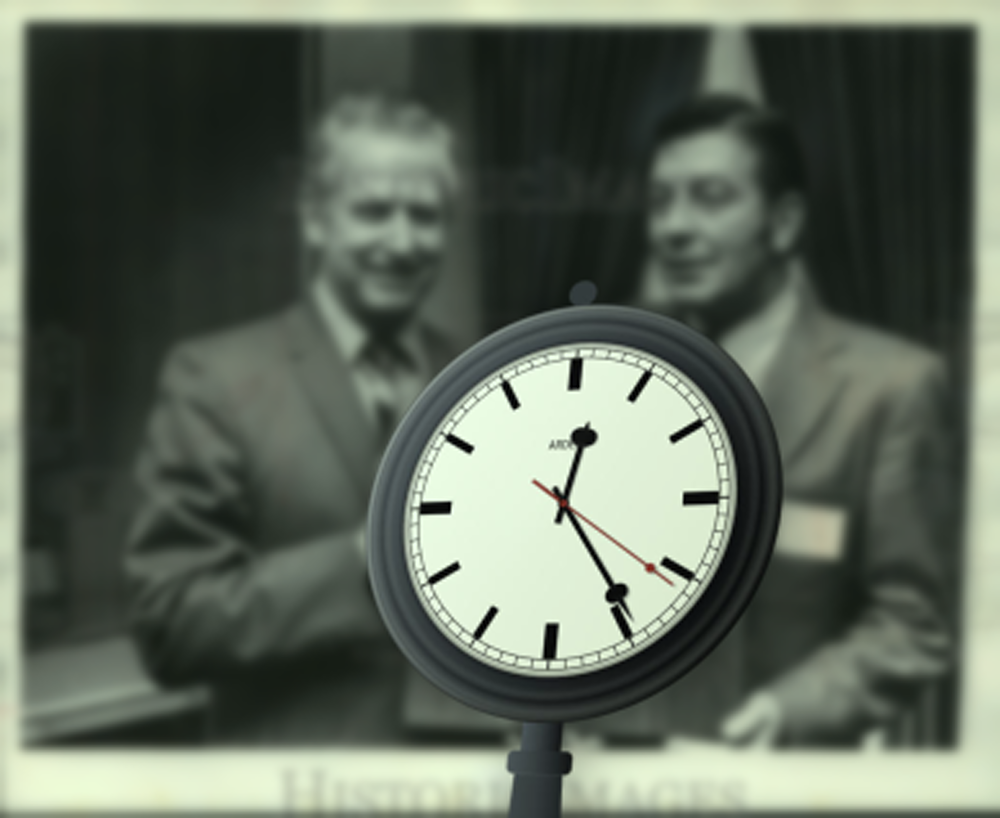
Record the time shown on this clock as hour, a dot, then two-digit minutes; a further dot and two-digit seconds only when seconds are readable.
12.24.21
